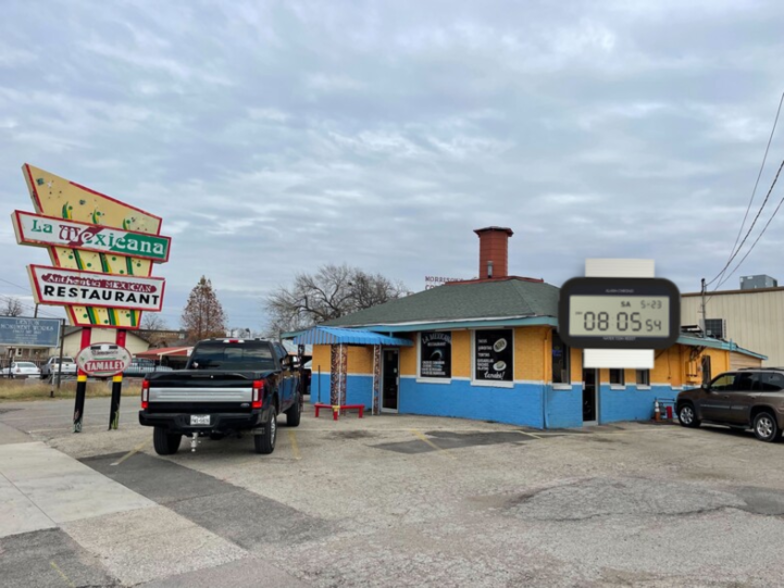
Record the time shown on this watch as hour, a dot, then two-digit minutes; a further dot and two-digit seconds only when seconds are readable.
8.05.54
